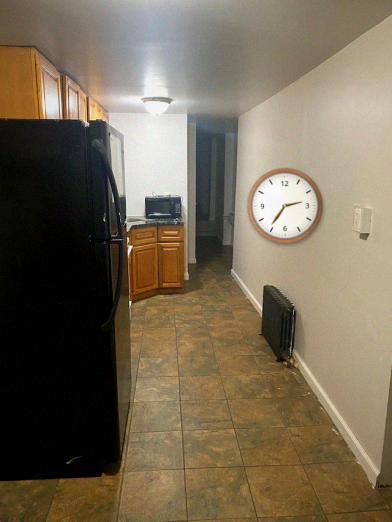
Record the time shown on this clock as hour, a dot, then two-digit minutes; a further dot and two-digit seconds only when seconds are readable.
2.36
